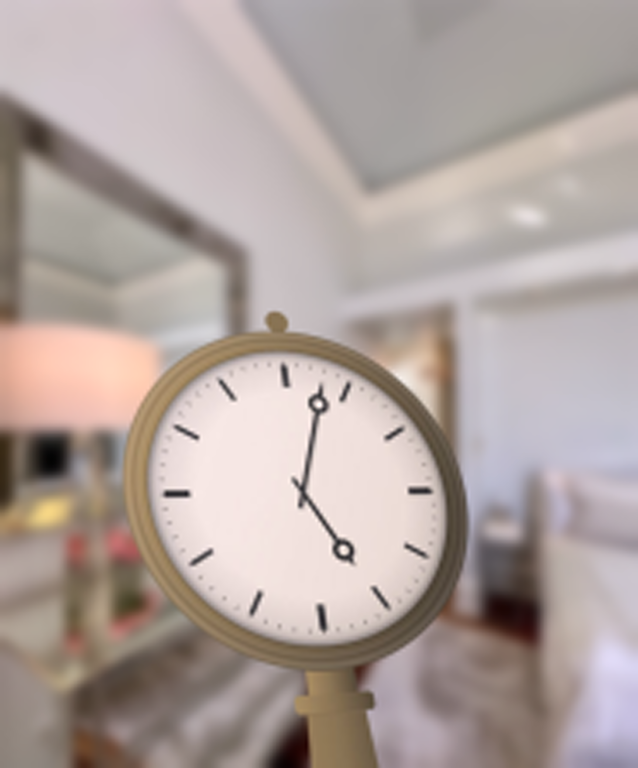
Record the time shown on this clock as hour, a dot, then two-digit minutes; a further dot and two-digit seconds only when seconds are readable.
5.03
